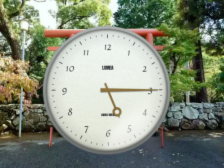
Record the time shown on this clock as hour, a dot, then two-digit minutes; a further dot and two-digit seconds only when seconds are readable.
5.15
